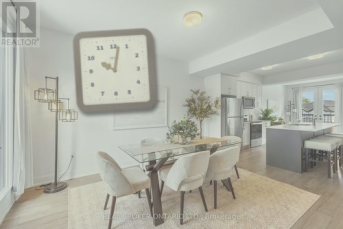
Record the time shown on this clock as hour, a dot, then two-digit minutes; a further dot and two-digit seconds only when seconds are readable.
10.02
